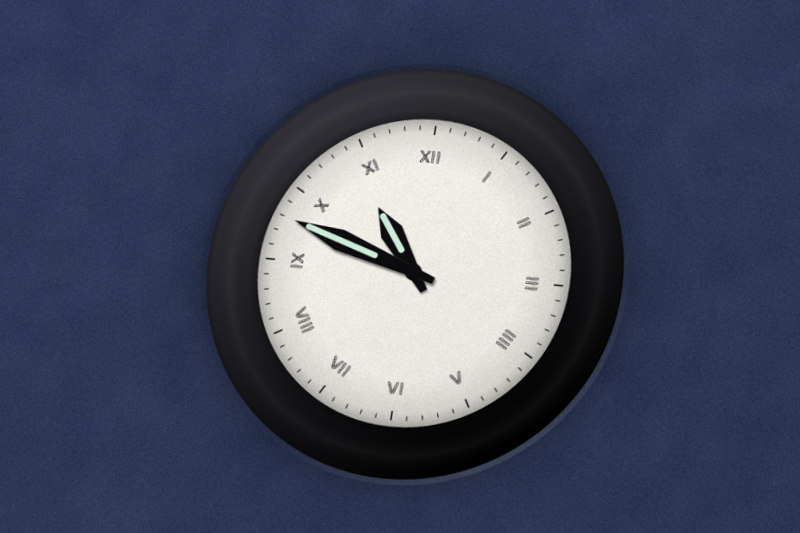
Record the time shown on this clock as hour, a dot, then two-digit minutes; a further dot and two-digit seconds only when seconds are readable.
10.48
